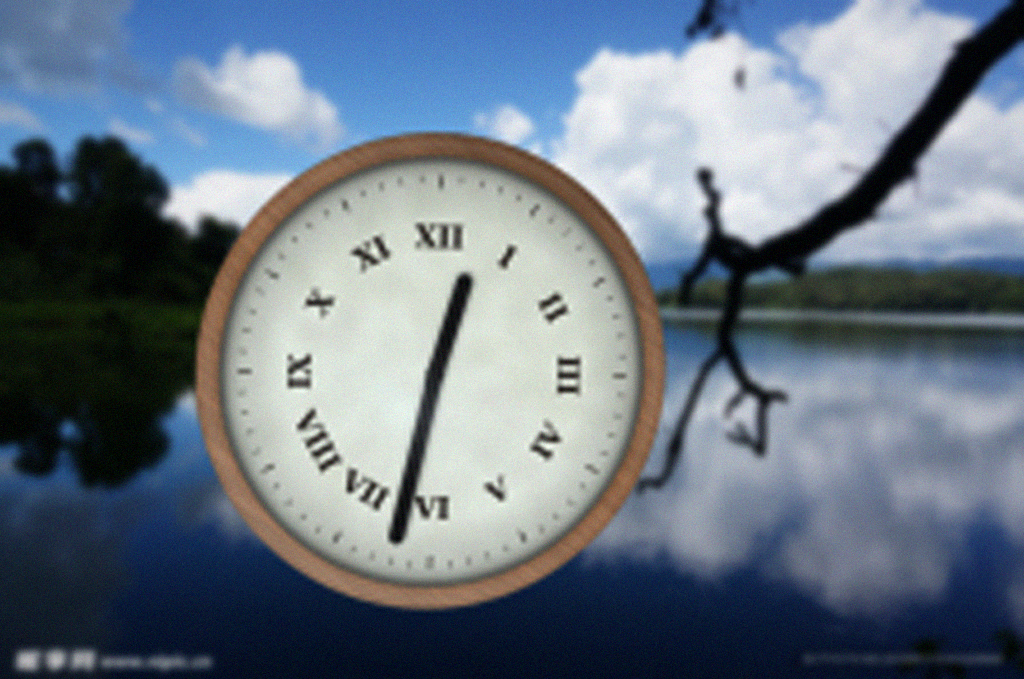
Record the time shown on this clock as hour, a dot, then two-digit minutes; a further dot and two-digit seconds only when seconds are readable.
12.32
